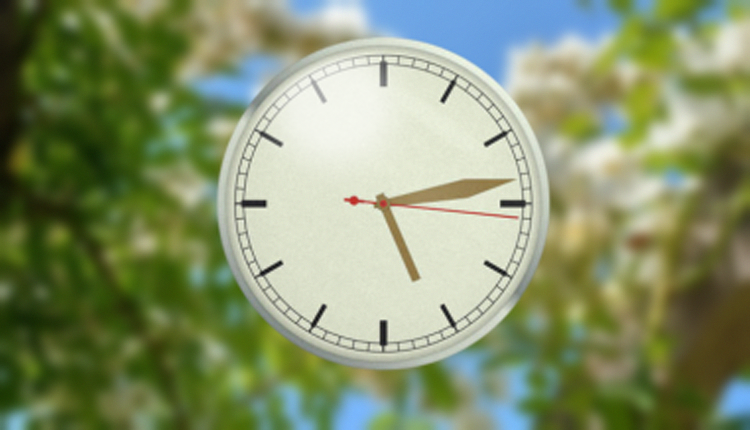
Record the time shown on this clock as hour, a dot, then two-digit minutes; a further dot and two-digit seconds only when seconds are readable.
5.13.16
